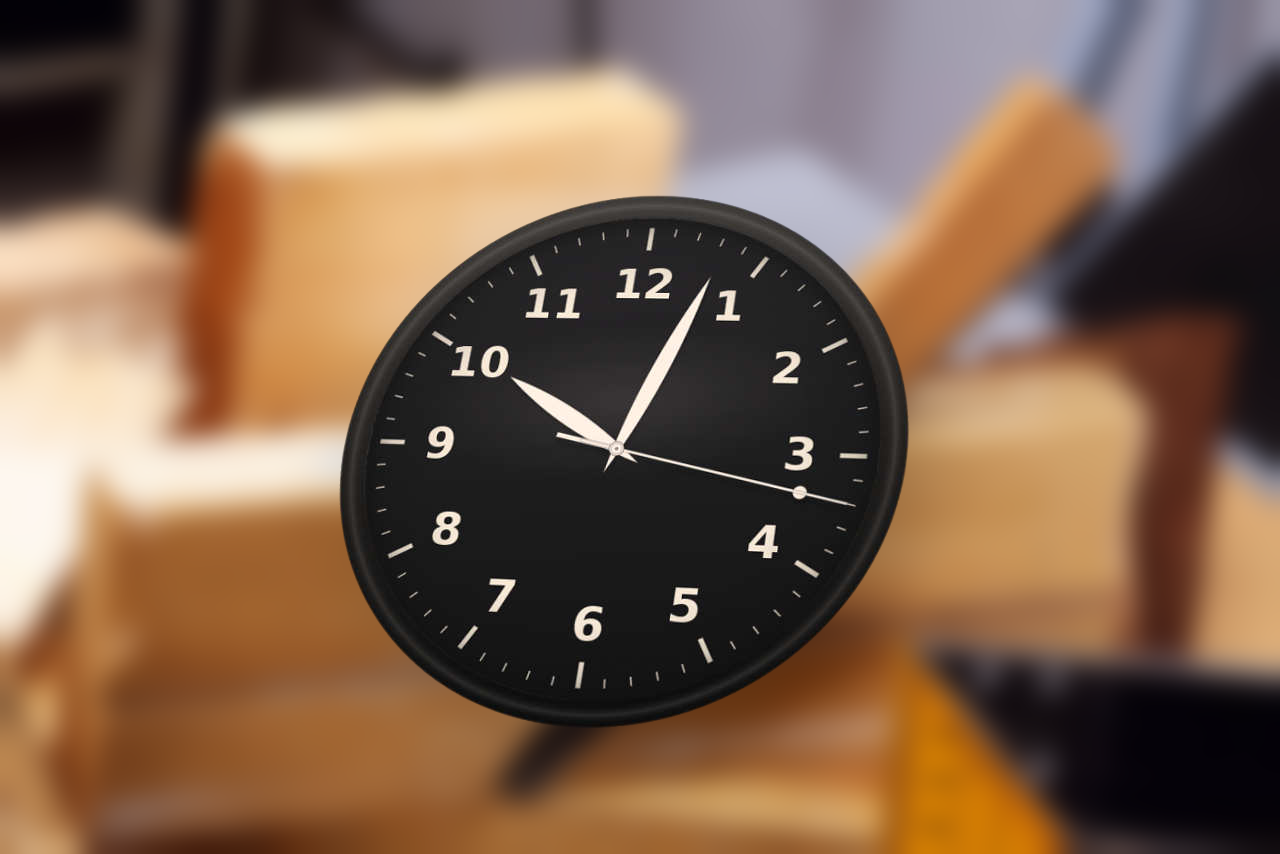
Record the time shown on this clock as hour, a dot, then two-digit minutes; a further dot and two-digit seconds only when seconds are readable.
10.03.17
